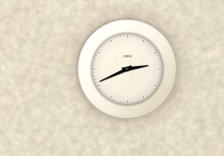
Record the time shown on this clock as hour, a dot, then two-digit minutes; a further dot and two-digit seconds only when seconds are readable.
2.41
